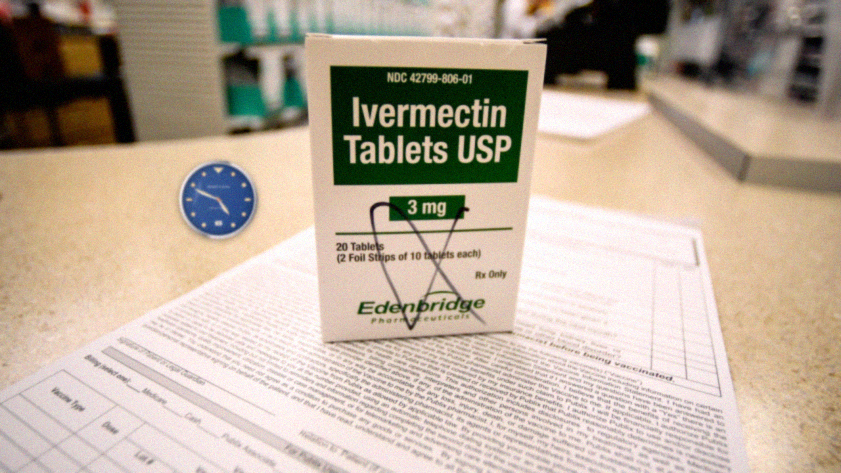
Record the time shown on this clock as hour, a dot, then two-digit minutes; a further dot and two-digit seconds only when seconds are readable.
4.49
